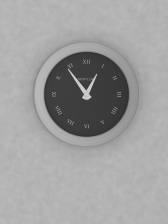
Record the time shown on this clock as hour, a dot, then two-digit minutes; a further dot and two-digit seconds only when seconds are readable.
12.54
